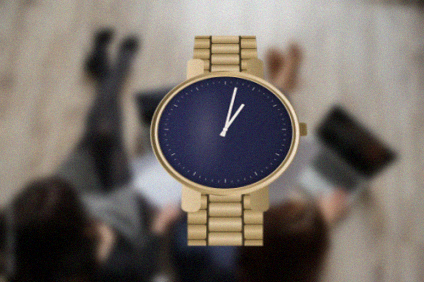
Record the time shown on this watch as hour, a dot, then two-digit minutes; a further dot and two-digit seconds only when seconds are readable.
1.02
